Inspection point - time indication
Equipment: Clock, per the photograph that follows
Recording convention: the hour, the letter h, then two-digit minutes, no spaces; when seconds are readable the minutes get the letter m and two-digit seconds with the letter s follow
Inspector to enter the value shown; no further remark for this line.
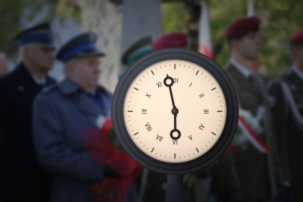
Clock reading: 5h58
